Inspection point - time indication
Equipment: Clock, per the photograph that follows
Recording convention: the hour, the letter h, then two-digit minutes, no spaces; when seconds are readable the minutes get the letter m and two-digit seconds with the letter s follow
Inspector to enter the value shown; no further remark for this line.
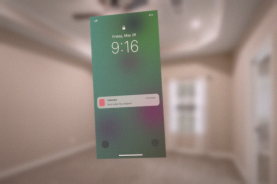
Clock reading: 9h16
